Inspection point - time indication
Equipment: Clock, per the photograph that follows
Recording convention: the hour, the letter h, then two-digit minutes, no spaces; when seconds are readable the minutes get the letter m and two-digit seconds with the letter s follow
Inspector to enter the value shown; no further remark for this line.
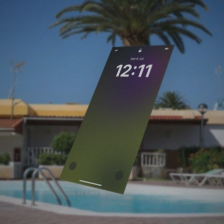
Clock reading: 12h11
